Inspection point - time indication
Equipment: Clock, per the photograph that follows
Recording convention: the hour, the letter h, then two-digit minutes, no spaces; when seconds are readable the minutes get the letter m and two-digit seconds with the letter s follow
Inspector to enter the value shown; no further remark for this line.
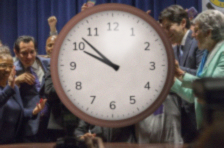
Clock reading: 9h52
